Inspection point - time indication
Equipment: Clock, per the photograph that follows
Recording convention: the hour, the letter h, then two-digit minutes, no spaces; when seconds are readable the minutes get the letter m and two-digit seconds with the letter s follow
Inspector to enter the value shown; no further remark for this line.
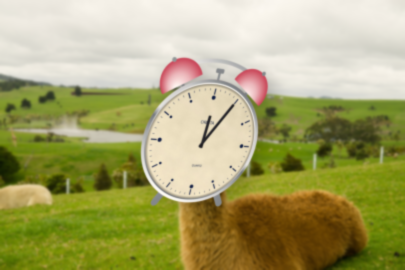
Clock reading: 12h05
